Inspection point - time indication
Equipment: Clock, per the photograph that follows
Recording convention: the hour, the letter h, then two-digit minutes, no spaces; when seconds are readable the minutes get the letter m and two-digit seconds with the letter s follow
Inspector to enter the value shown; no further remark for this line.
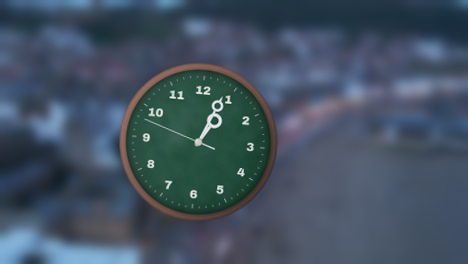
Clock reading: 1h03m48s
